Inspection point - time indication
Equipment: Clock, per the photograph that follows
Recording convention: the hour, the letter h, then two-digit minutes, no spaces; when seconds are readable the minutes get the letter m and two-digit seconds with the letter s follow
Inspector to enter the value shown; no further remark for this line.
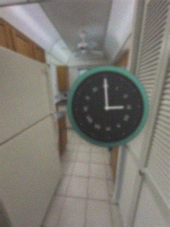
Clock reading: 3h00
